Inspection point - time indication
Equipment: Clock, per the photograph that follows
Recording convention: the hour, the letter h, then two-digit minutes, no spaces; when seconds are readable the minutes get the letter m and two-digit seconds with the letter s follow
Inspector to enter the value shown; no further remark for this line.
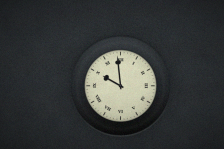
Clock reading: 9h59
